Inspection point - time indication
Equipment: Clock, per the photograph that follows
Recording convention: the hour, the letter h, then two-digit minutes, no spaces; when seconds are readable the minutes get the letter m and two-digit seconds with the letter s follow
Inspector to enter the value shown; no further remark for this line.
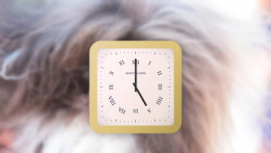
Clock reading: 5h00
